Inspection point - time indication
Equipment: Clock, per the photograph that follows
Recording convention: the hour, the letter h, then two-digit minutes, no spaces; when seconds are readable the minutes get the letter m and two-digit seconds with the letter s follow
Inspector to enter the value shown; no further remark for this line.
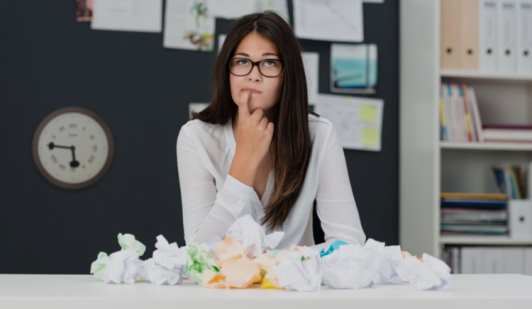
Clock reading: 5h46
